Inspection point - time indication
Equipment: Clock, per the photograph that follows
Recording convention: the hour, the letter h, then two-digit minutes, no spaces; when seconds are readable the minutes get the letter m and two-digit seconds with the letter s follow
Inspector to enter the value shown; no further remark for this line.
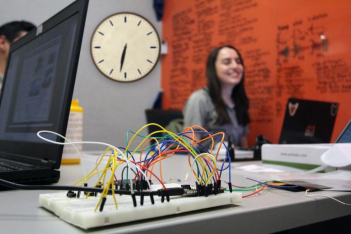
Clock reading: 6h32
